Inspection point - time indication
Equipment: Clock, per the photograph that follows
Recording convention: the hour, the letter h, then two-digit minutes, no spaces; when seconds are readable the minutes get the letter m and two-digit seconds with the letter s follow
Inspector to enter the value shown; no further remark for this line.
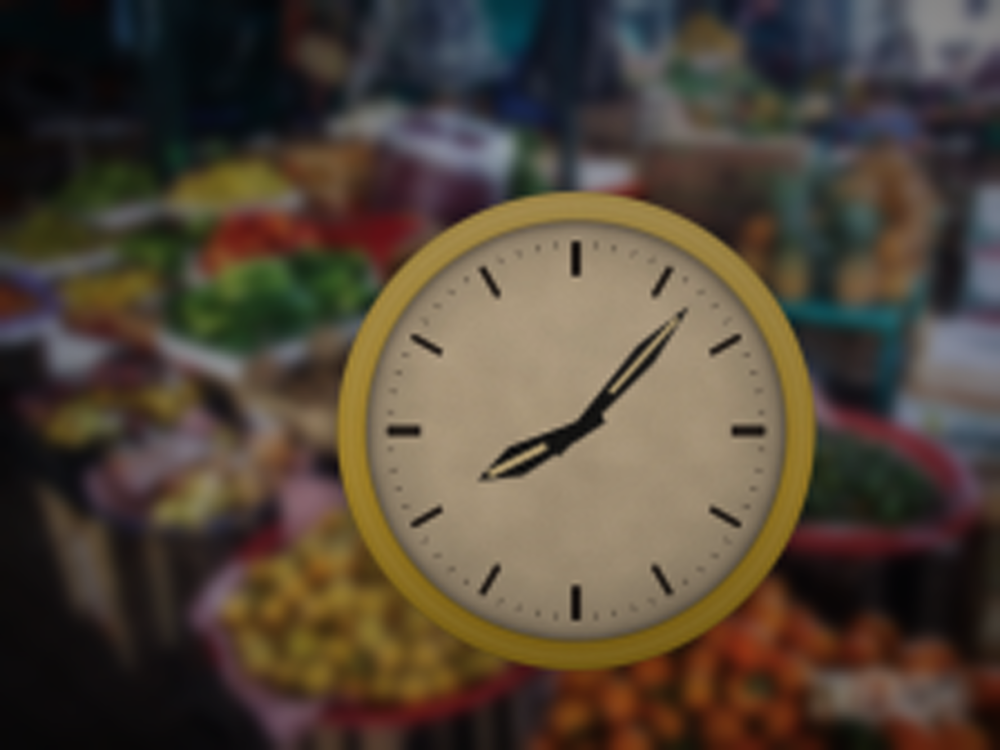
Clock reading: 8h07
